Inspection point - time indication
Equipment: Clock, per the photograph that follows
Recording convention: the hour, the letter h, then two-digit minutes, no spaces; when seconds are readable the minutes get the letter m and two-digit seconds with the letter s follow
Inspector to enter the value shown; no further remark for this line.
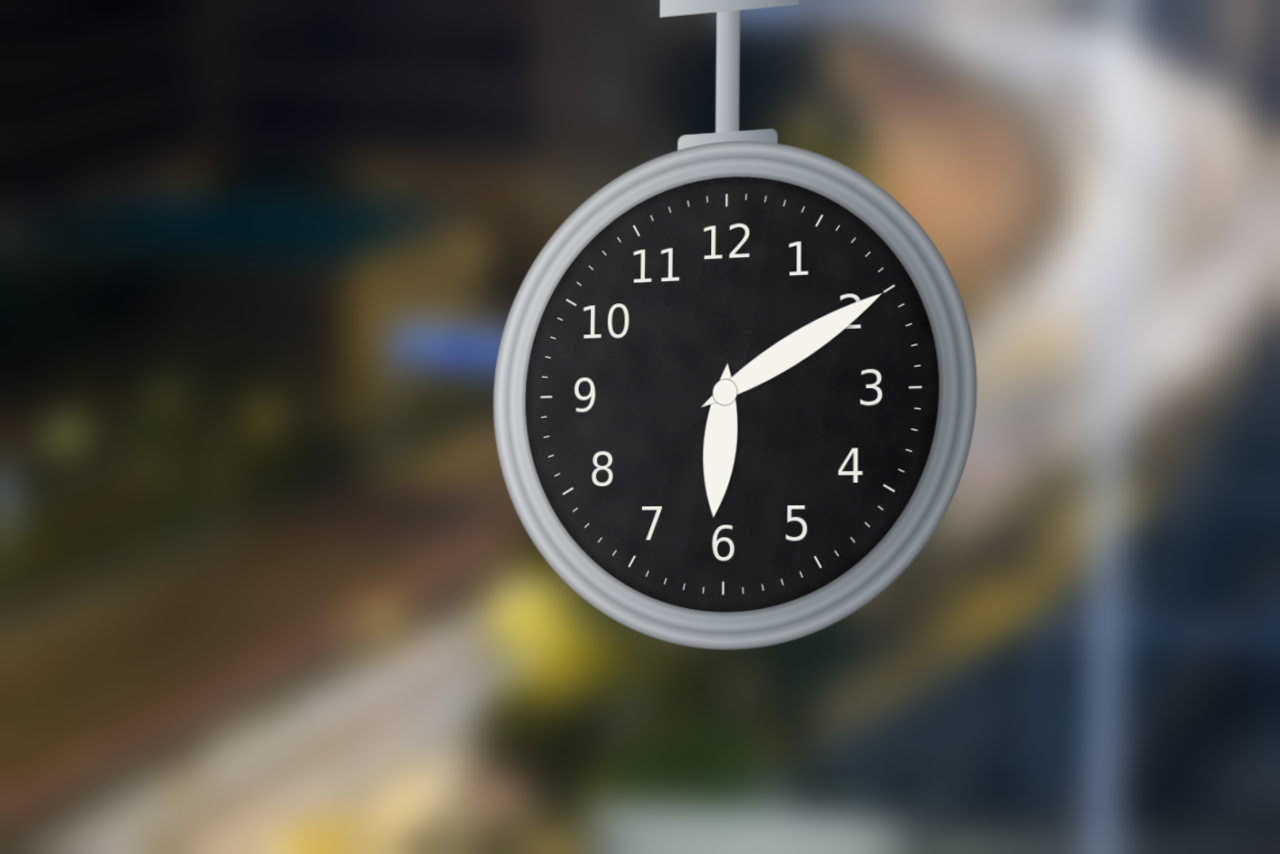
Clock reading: 6h10
